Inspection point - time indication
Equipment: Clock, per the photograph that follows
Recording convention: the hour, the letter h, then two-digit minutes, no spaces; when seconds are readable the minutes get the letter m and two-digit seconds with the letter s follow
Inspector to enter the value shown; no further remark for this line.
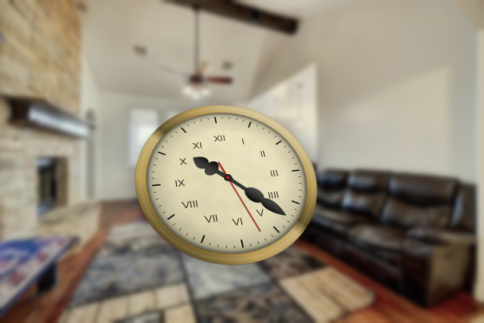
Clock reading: 10h22m27s
